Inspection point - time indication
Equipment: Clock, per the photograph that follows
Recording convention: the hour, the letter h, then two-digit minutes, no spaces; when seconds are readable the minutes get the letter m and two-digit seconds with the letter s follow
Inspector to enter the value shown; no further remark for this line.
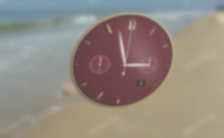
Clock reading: 2h57
